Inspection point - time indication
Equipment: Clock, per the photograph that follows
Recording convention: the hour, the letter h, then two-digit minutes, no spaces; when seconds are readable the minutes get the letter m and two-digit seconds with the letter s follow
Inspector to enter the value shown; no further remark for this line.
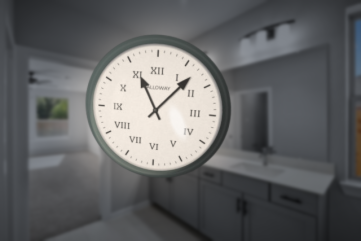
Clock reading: 11h07
